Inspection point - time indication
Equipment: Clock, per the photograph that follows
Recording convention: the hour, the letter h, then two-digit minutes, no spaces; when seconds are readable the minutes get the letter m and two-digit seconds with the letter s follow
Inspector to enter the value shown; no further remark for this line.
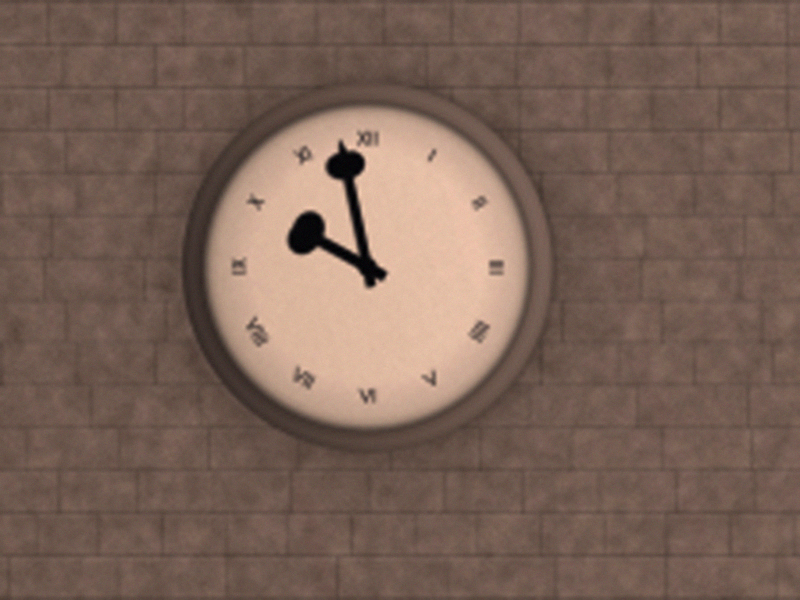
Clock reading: 9h58
